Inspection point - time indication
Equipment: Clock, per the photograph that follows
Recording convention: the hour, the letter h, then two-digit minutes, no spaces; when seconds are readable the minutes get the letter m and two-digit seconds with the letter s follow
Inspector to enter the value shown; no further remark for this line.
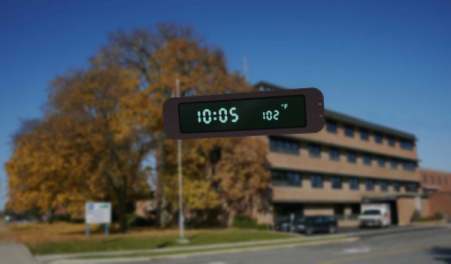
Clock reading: 10h05
